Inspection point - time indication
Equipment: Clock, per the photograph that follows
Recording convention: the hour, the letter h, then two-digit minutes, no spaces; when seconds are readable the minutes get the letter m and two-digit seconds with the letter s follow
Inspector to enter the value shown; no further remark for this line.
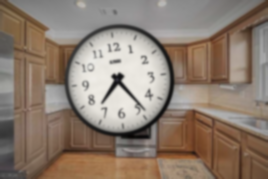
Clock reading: 7h24
